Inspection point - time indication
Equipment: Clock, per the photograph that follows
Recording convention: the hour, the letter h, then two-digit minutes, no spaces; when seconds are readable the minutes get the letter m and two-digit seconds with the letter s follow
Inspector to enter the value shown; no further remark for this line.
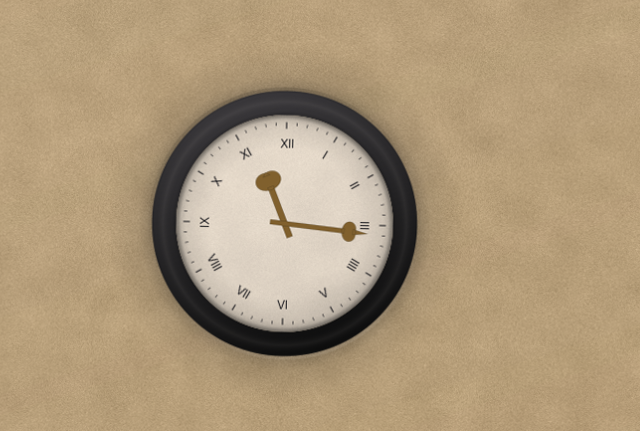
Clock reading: 11h16
